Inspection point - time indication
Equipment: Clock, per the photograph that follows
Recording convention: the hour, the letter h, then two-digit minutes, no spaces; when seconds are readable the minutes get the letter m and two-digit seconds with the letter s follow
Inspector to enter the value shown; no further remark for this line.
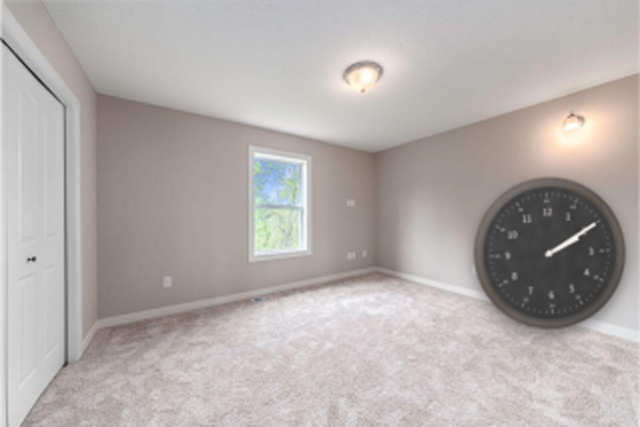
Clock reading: 2h10
